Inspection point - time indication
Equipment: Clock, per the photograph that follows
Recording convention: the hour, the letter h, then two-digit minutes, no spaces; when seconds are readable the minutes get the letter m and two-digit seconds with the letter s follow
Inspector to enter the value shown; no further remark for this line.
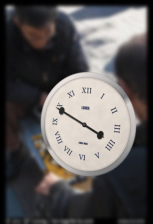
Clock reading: 3h49
